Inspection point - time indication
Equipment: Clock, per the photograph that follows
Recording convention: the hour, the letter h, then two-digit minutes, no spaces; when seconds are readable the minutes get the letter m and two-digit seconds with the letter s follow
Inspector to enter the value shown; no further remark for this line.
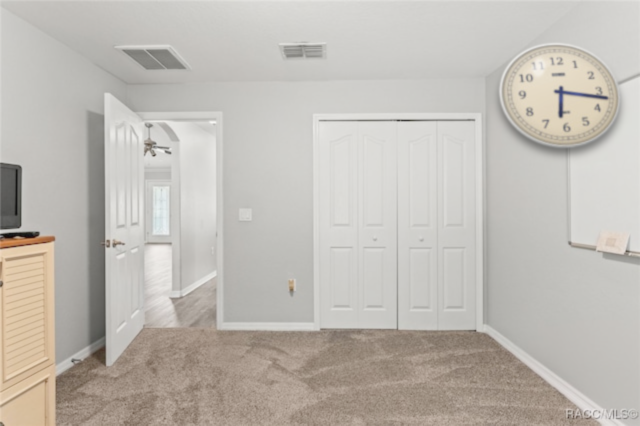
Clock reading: 6h17
